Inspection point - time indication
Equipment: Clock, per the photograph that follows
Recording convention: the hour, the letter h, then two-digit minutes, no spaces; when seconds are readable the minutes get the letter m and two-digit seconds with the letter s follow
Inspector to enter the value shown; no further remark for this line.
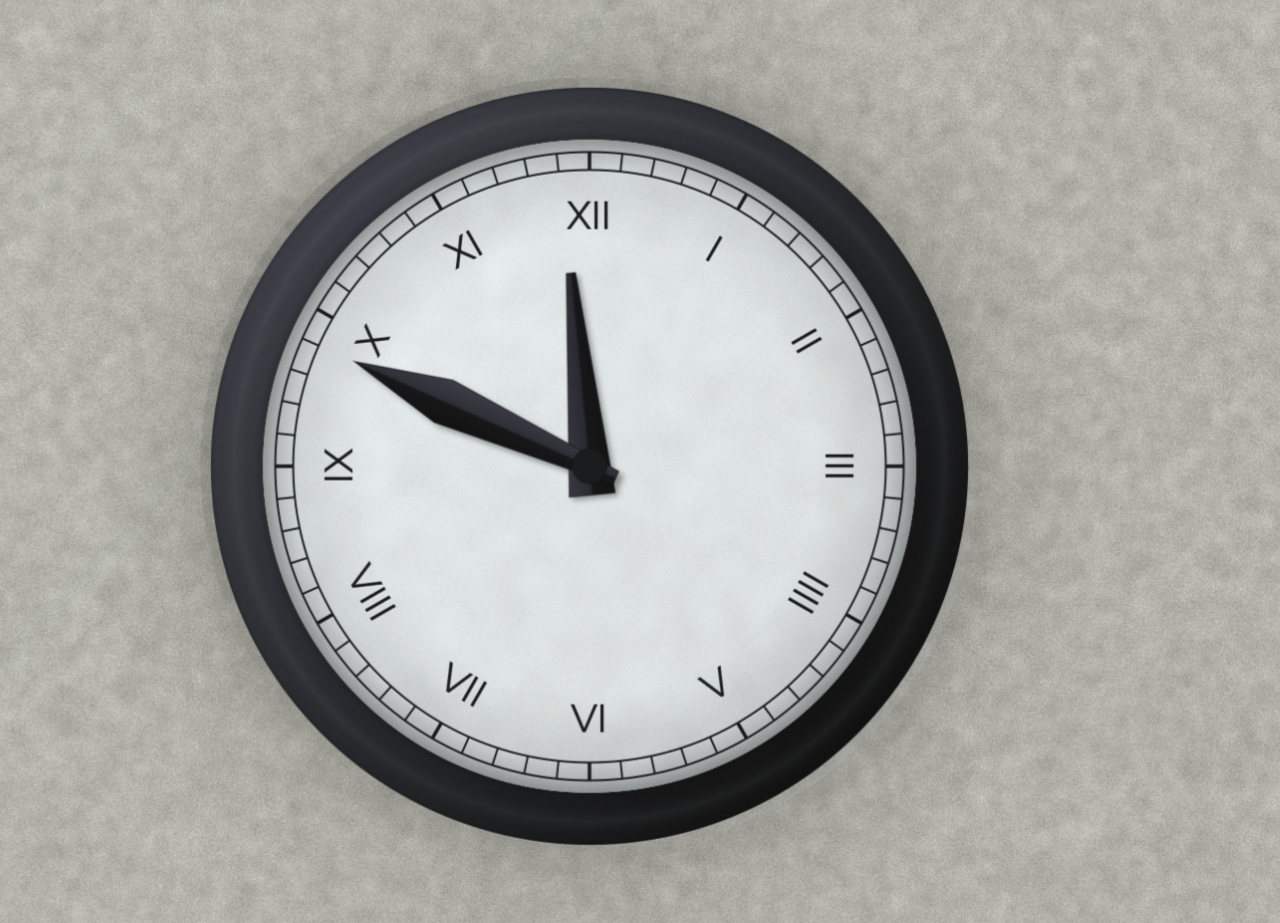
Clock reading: 11h49
